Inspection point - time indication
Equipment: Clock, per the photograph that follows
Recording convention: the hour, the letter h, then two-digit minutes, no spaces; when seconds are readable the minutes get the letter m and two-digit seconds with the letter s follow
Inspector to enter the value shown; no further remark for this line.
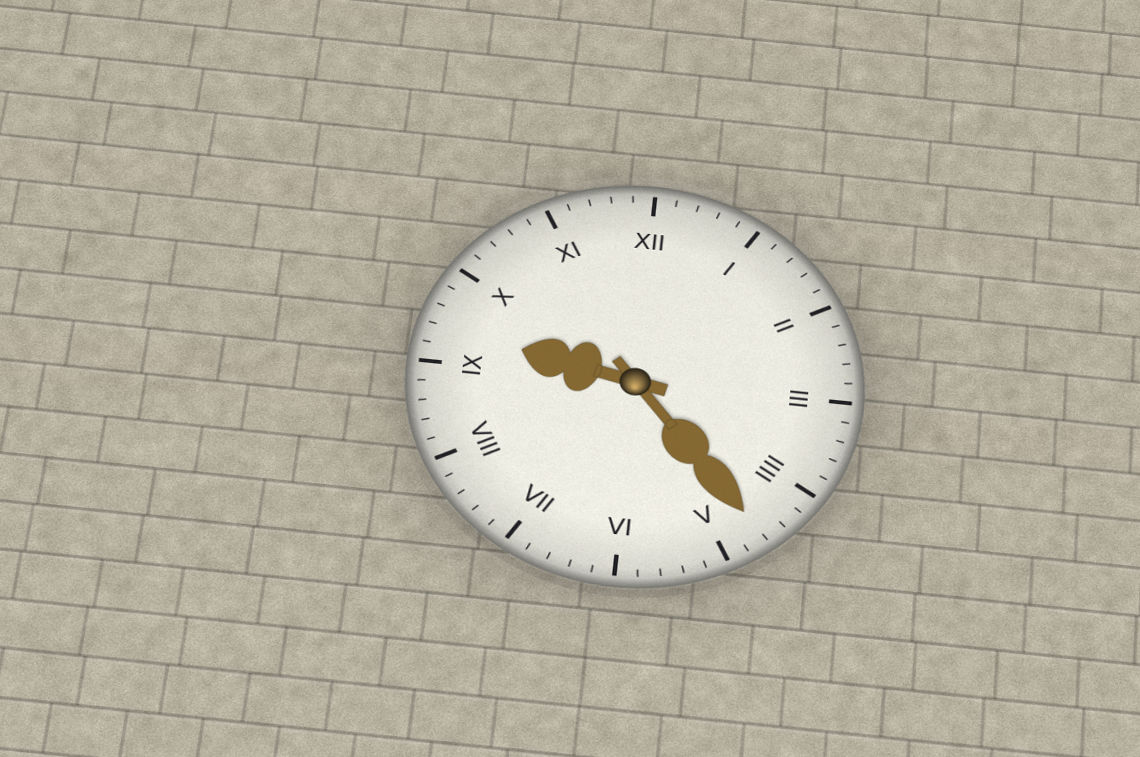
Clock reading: 9h23
